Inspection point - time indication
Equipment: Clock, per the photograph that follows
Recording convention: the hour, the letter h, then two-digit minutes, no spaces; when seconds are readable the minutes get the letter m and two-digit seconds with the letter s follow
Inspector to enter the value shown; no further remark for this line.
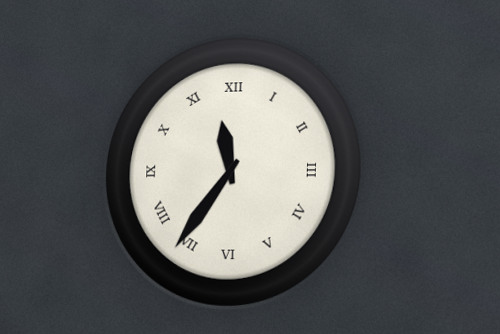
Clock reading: 11h36
